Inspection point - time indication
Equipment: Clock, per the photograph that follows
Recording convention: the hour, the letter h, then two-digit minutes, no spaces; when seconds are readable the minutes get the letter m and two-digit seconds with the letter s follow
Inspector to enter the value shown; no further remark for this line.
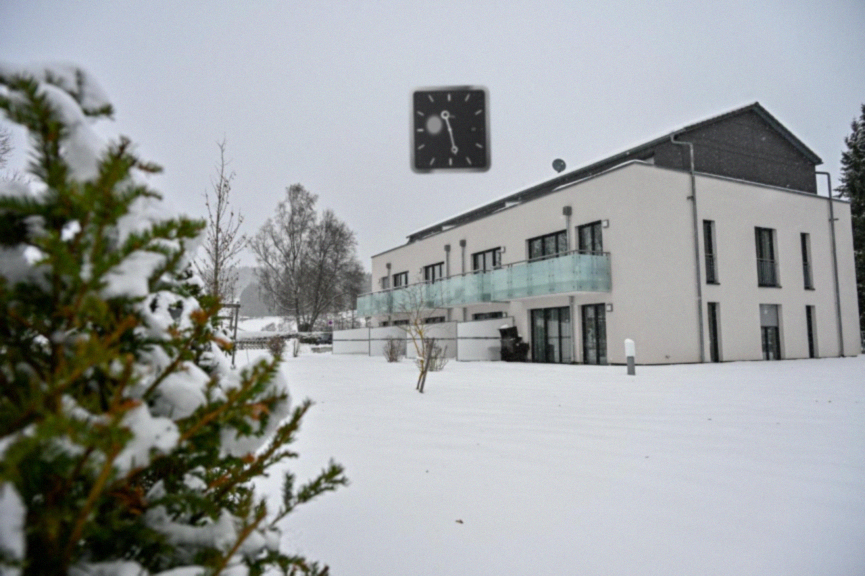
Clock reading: 11h28
